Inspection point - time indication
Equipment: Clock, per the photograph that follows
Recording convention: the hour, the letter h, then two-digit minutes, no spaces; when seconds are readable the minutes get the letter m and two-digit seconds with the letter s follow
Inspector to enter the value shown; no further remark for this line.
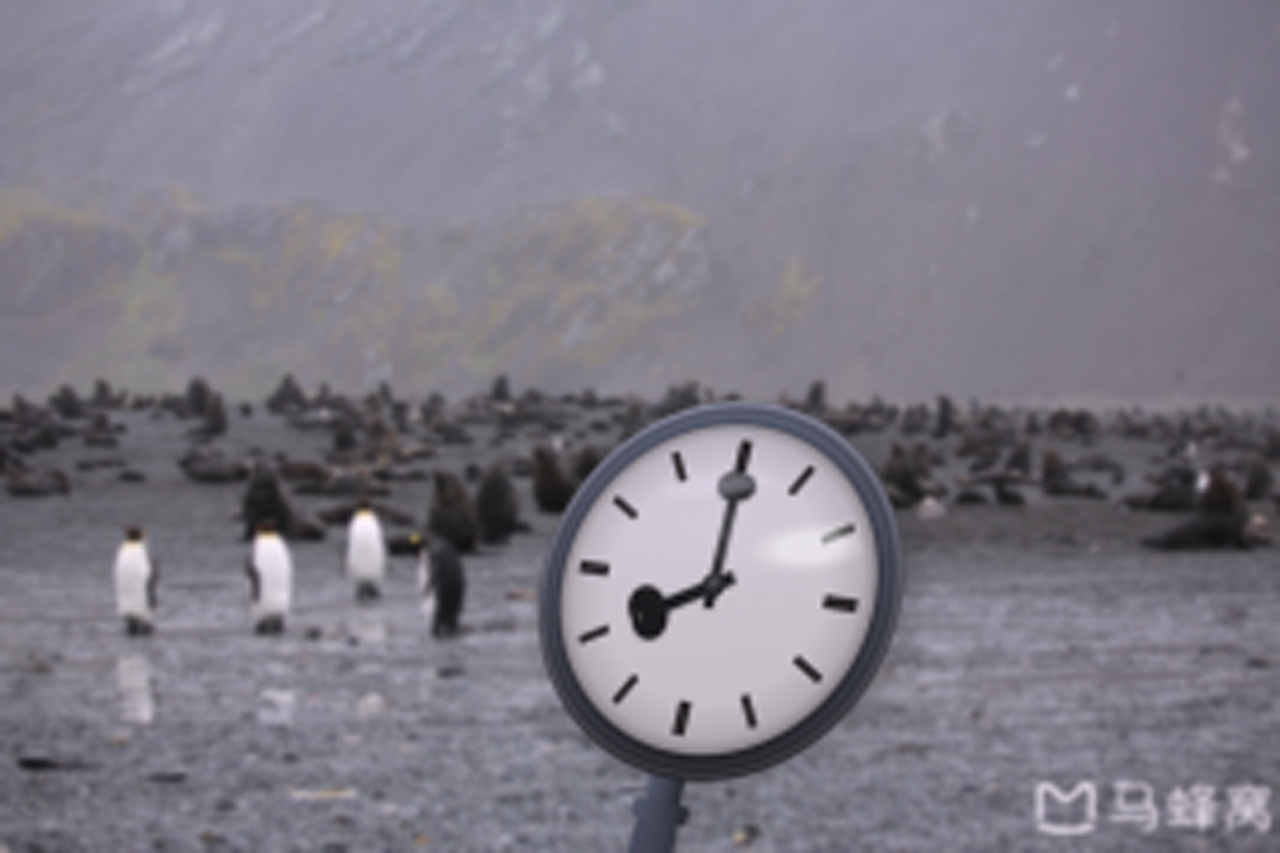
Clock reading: 8h00
